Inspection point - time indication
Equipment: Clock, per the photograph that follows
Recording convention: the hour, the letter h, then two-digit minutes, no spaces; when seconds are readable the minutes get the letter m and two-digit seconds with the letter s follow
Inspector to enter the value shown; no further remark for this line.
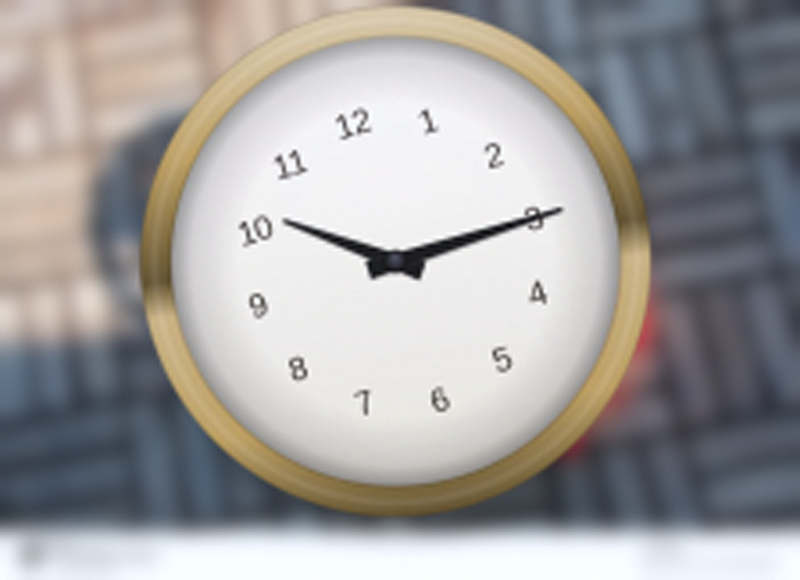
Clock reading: 10h15
